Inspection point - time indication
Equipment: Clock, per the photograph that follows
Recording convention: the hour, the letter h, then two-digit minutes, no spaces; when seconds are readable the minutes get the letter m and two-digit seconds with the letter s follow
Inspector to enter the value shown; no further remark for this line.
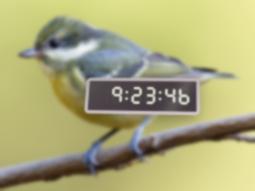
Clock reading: 9h23m46s
